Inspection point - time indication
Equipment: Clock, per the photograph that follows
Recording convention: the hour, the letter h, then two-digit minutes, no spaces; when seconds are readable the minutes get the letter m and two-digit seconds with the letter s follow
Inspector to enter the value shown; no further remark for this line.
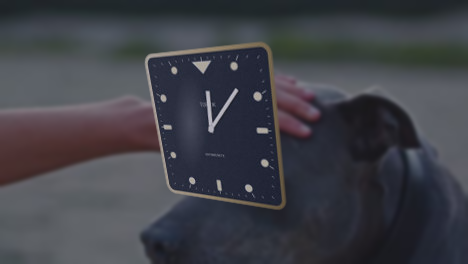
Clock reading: 12h07
